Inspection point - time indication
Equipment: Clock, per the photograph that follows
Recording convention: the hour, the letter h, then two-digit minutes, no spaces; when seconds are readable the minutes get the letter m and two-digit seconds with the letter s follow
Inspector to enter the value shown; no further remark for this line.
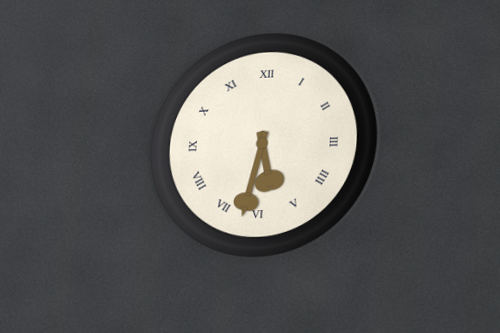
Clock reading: 5h32
